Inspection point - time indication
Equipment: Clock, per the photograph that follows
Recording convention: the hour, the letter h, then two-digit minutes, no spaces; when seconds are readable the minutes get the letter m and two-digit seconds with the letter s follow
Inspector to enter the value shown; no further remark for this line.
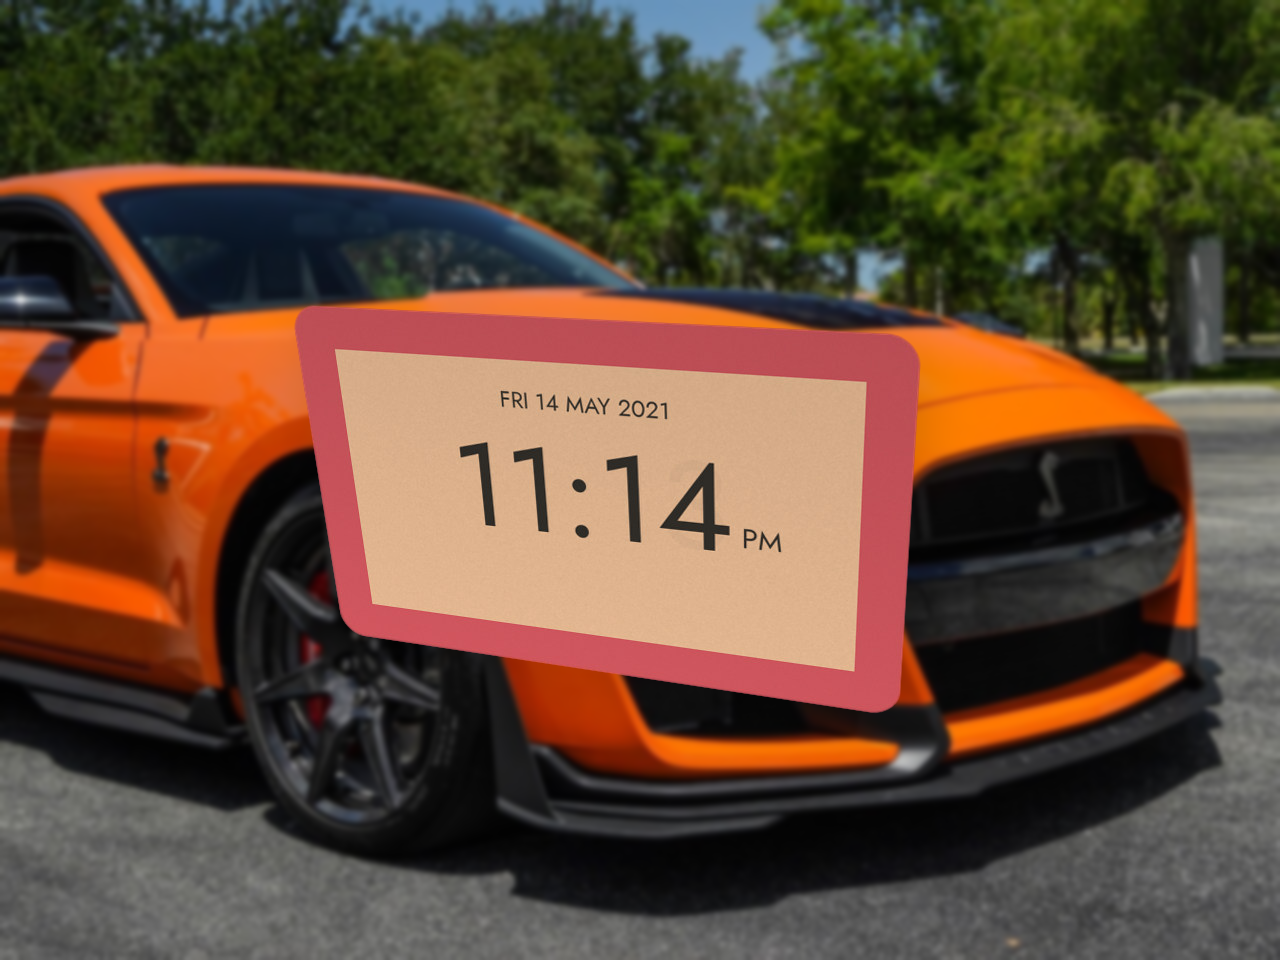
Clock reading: 11h14
